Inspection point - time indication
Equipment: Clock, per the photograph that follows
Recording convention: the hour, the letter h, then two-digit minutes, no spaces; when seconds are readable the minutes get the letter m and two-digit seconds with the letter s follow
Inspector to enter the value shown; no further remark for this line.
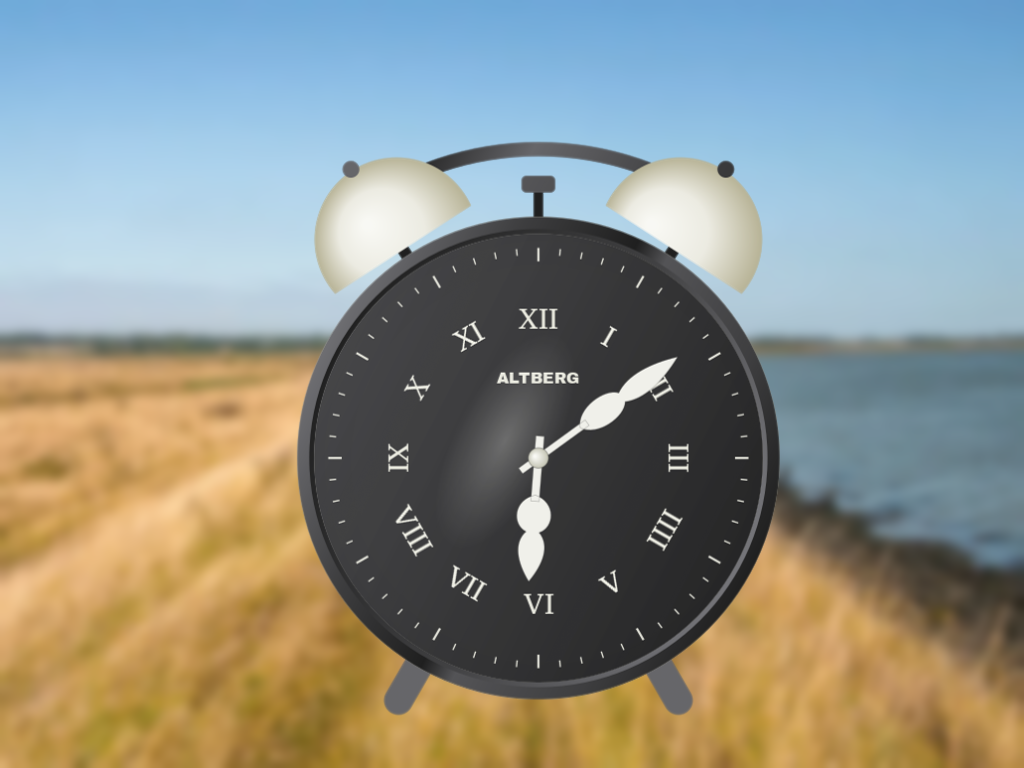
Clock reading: 6h09
